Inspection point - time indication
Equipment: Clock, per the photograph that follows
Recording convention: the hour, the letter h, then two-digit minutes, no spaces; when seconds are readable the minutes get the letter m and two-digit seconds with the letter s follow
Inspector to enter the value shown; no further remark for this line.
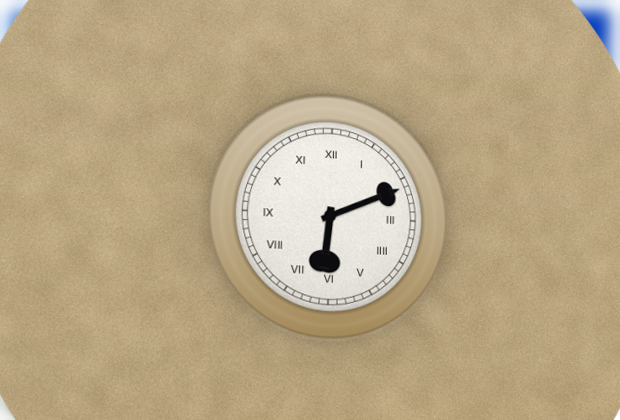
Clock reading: 6h11
